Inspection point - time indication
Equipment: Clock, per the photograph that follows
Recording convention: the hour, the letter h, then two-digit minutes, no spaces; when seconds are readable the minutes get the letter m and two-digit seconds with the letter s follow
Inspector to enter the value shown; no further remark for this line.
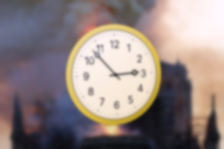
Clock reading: 2h53
